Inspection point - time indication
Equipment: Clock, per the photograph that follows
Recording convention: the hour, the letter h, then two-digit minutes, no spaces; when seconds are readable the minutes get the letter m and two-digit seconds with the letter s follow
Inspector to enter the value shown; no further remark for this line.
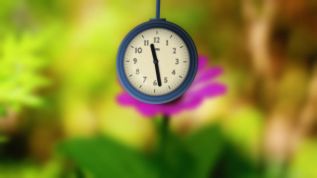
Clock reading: 11h28
